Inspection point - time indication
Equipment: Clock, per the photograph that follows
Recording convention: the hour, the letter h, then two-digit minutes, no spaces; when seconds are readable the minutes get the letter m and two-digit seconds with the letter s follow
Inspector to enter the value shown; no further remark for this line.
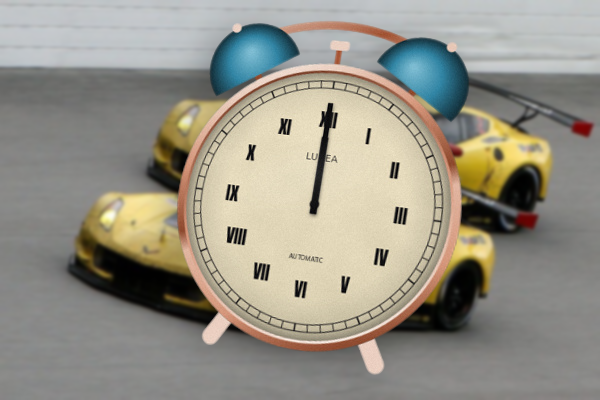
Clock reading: 12h00
